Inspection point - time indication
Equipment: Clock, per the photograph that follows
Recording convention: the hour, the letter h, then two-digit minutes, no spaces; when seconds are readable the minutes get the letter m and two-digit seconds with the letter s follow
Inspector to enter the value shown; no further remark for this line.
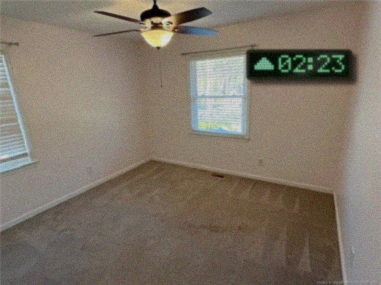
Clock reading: 2h23
